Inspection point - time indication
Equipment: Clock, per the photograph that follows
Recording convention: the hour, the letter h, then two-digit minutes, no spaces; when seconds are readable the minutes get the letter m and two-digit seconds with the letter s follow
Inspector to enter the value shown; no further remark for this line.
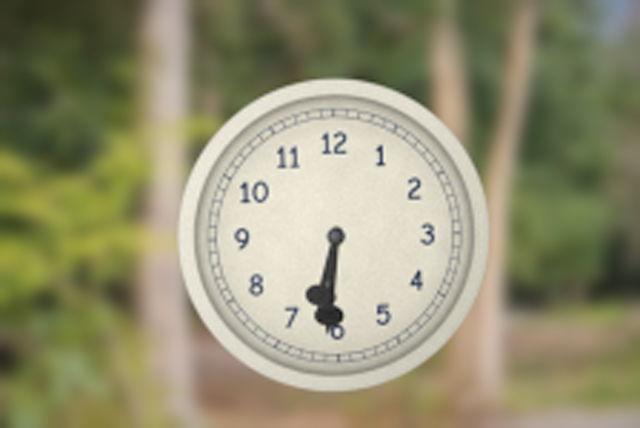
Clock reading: 6h31
